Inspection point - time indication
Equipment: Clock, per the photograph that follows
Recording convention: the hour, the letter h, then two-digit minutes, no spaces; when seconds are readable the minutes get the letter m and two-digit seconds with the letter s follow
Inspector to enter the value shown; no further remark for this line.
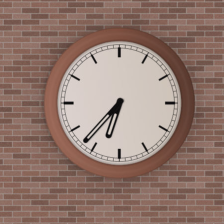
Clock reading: 6h37
